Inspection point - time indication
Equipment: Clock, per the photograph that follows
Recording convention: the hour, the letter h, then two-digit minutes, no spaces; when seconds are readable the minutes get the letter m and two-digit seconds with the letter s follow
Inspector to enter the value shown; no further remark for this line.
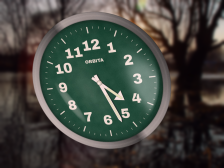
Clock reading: 4h27
